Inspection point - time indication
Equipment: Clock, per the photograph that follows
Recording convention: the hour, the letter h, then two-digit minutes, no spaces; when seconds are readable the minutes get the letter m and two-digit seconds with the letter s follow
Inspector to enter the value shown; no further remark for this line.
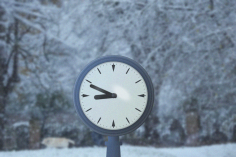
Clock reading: 8h49
